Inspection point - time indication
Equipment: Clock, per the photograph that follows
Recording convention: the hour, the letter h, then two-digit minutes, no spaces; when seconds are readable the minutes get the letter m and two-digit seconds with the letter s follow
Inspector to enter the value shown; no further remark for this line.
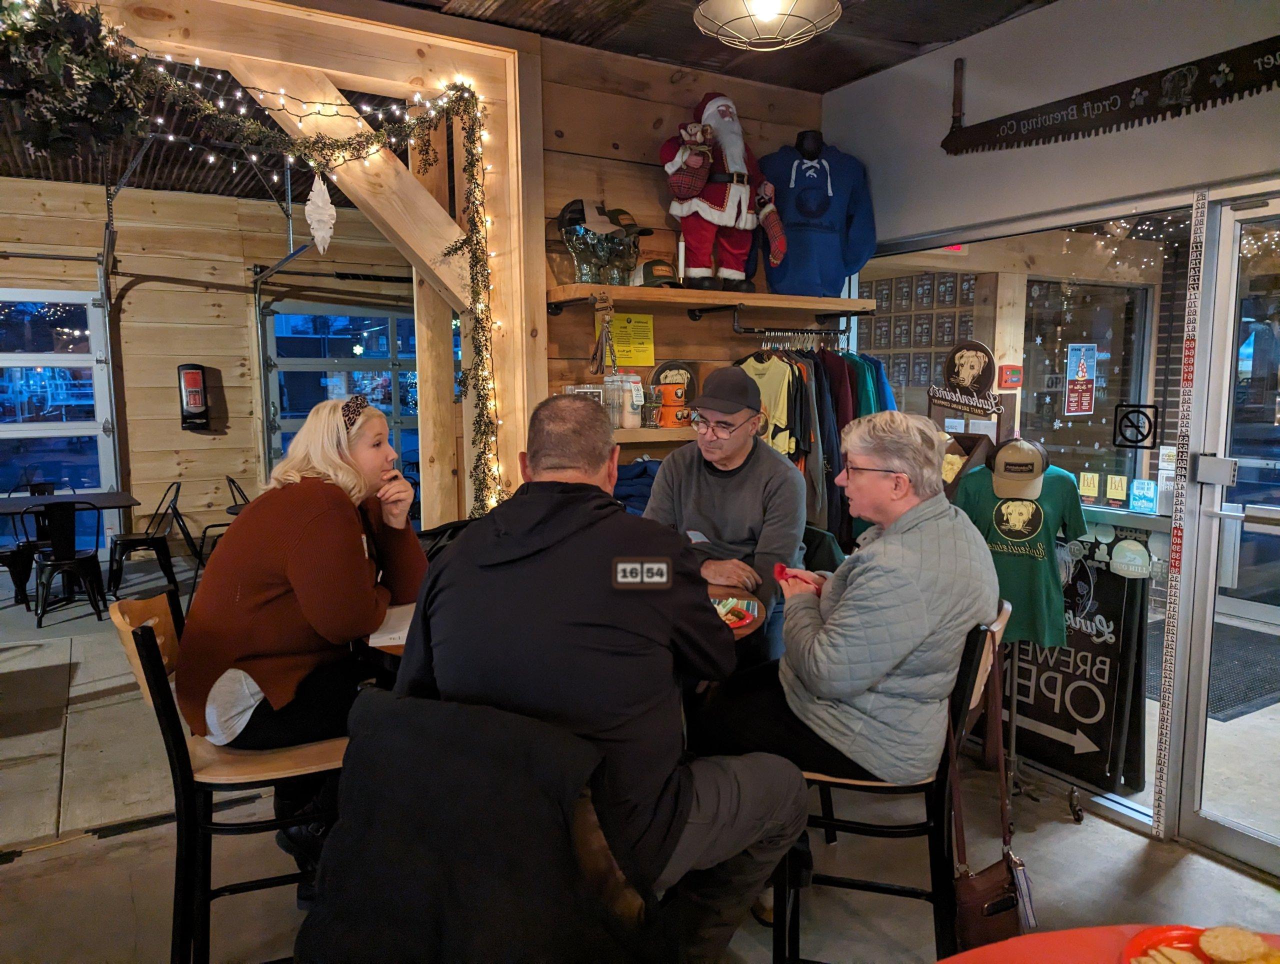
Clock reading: 16h54
